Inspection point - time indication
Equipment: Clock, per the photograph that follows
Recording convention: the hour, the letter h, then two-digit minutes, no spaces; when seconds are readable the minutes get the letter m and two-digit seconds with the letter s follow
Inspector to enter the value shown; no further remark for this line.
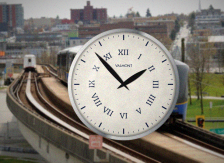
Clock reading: 1h53
